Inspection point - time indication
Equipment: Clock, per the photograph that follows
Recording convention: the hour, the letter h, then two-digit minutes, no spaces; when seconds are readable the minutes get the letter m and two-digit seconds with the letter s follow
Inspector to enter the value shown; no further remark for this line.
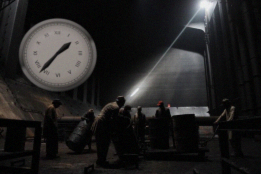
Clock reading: 1h37
